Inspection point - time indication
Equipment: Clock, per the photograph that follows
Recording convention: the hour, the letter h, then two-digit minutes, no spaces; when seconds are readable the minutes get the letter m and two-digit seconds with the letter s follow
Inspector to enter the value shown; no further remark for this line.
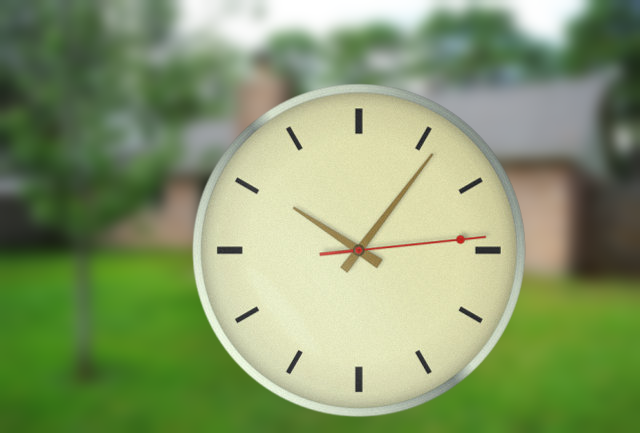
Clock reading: 10h06m14s
